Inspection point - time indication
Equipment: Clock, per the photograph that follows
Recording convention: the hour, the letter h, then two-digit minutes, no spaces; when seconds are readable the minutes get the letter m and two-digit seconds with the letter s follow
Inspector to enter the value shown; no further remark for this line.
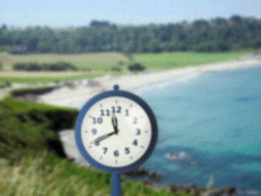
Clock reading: 11h41
